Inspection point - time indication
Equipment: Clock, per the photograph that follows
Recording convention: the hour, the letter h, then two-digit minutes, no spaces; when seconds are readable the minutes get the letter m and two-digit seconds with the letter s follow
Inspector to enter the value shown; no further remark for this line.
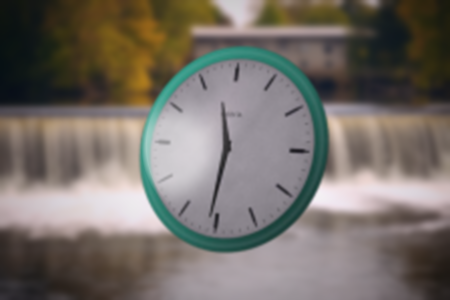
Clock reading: 11h31
